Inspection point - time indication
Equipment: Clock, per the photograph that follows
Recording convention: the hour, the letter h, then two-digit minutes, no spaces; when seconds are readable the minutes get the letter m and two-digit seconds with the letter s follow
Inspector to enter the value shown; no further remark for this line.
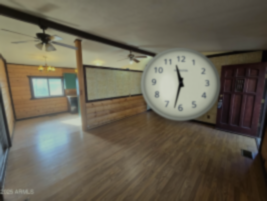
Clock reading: 11h32
